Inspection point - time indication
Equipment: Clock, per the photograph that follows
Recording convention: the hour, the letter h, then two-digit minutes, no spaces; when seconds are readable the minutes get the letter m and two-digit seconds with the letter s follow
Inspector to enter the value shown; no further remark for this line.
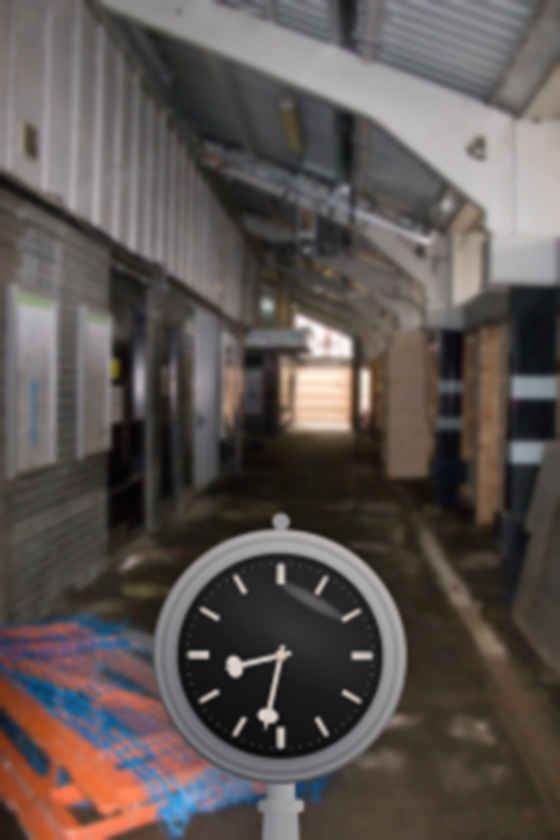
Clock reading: 8h32
